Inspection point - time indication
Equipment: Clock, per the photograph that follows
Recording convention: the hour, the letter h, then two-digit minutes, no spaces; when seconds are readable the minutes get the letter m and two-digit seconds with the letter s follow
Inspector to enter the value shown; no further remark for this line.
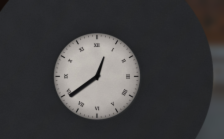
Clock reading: 12h39
